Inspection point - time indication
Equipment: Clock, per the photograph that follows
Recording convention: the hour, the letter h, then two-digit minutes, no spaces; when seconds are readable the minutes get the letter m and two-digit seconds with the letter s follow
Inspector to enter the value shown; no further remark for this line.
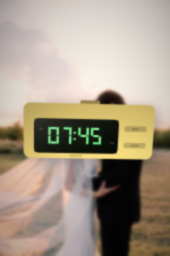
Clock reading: 7h45
